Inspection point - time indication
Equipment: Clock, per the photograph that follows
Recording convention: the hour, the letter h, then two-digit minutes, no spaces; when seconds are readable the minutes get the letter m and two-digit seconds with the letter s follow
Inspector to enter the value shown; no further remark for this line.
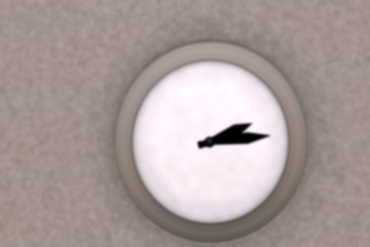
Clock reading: 2h14
